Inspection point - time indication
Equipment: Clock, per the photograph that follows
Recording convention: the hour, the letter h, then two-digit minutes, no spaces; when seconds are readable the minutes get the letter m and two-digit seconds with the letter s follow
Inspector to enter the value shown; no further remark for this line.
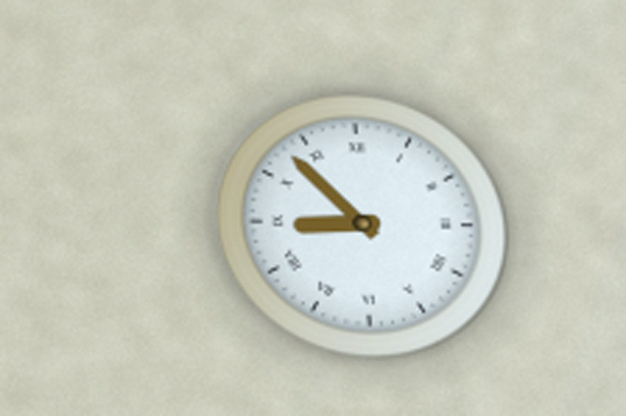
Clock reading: 8h53
